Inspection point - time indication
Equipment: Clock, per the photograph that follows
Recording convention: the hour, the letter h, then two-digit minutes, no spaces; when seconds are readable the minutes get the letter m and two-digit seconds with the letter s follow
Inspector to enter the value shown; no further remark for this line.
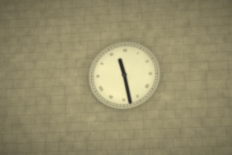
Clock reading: 11h28
